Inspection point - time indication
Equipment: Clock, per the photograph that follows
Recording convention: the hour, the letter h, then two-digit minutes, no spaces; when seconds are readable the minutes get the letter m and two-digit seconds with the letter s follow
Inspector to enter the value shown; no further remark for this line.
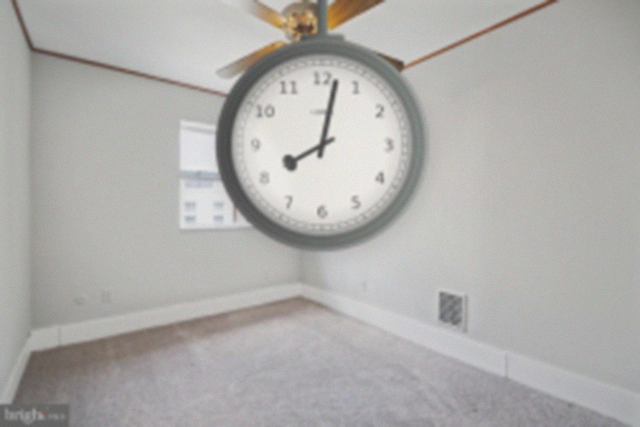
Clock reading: 8h02
